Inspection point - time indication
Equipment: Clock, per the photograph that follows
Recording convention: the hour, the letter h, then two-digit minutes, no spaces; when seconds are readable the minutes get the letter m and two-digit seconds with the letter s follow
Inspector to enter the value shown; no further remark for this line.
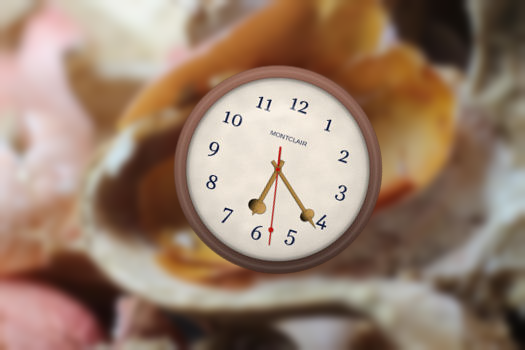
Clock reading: 6h21m28s
